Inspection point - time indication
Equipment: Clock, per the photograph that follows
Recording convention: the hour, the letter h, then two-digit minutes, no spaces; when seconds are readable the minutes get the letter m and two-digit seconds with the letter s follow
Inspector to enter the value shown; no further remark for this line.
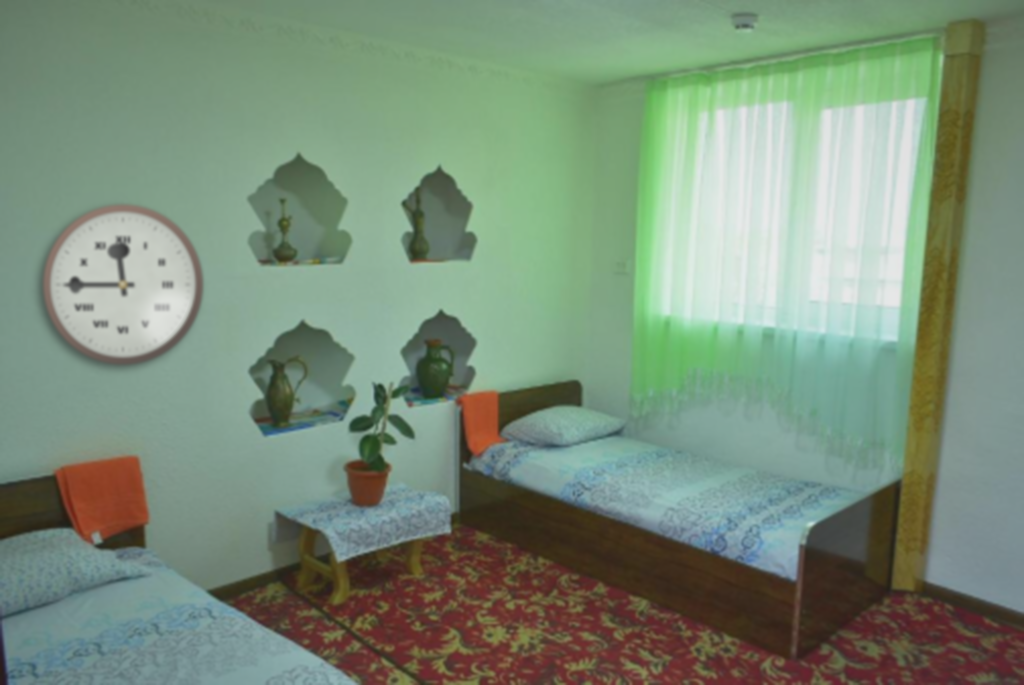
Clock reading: 11h45
